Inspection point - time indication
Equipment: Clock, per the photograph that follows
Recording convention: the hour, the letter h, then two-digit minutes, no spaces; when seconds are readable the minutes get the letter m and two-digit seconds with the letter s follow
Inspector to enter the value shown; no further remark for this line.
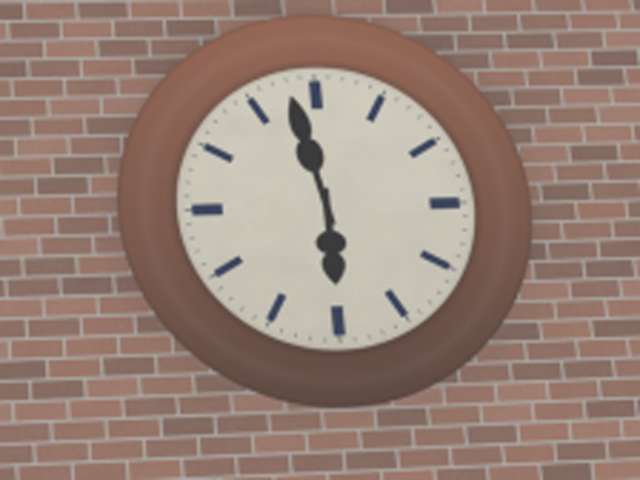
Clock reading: 5h58
